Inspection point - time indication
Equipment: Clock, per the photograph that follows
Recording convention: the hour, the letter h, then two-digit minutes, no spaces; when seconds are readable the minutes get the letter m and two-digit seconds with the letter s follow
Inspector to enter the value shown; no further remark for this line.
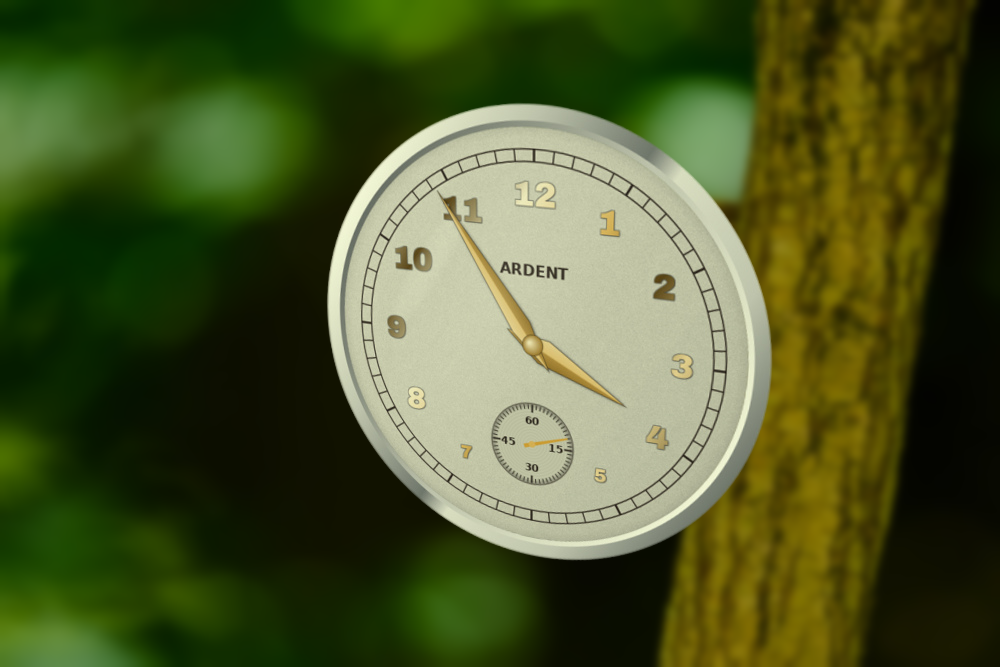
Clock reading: 3h54m12s
